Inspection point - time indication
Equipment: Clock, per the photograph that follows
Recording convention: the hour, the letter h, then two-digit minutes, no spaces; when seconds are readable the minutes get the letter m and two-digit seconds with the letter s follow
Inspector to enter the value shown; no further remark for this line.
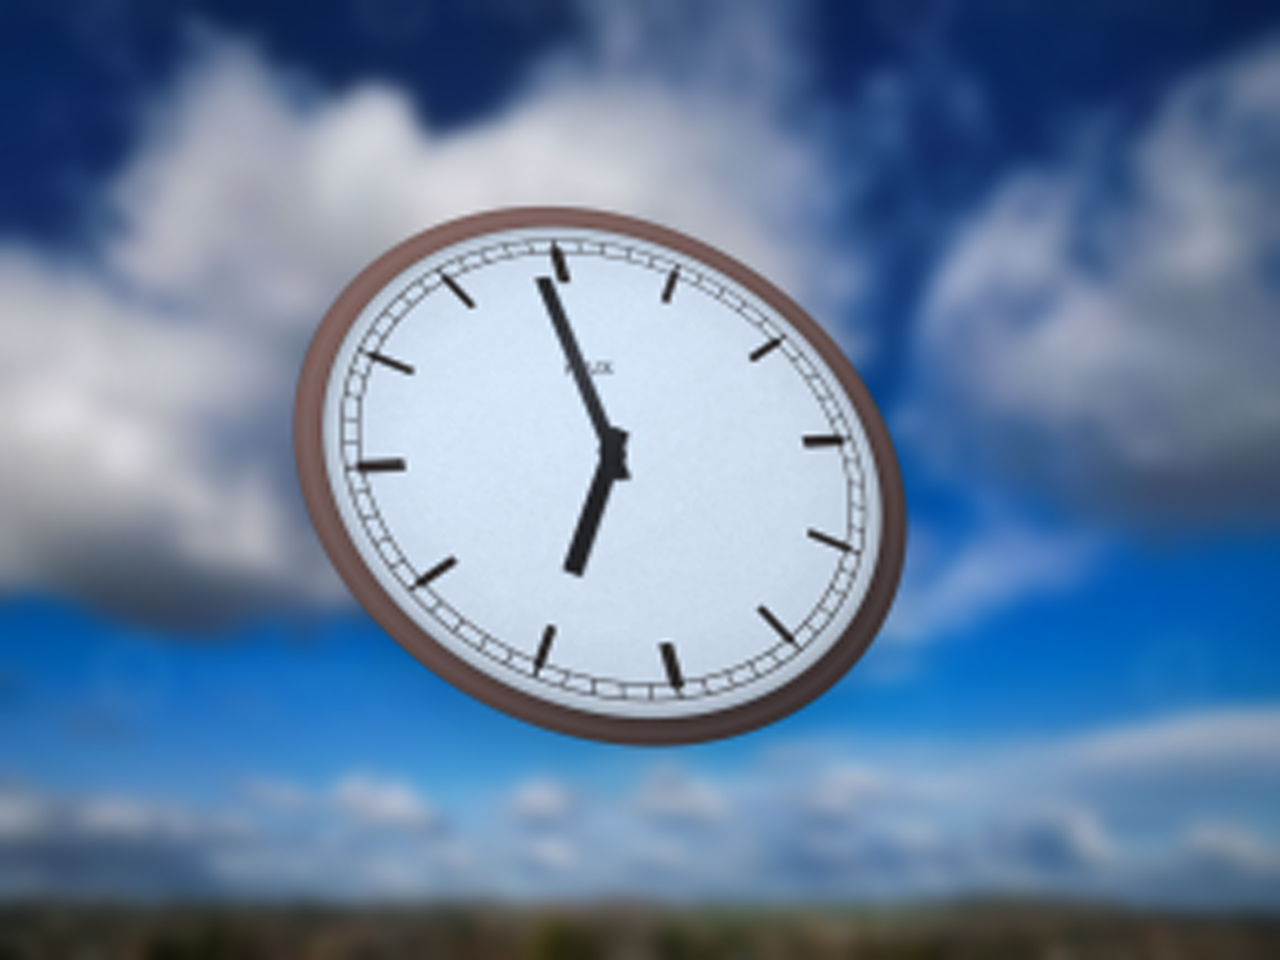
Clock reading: 6h59
